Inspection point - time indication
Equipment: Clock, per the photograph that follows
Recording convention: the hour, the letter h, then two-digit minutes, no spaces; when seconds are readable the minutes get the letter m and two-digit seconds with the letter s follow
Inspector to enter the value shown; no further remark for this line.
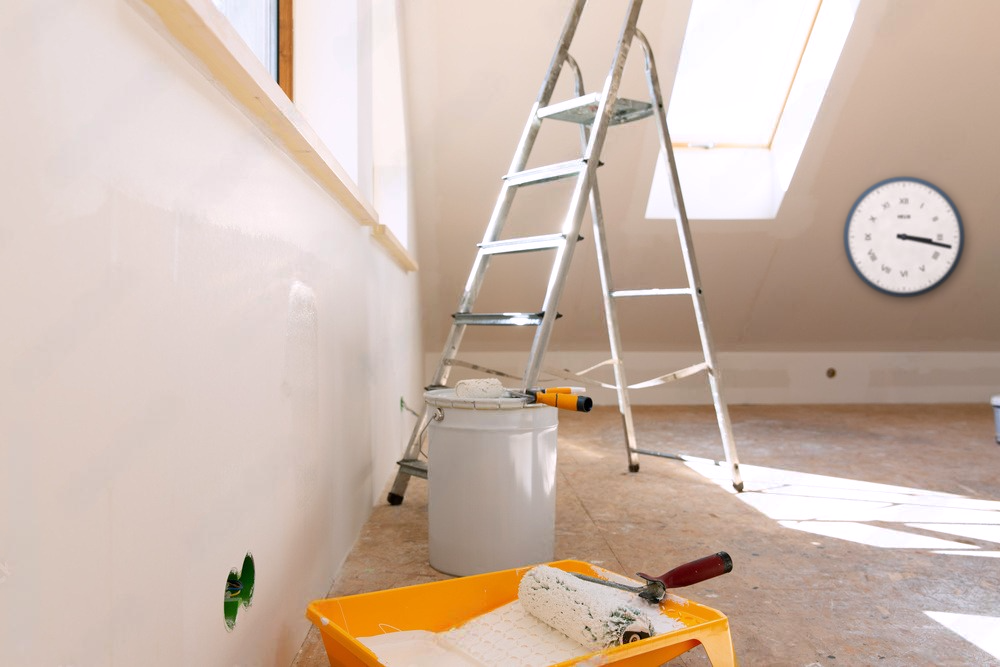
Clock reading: 3h17
